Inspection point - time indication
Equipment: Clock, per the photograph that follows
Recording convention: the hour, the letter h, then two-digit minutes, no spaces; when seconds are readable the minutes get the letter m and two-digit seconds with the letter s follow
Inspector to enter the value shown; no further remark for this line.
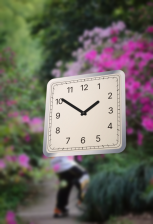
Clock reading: 1h51
